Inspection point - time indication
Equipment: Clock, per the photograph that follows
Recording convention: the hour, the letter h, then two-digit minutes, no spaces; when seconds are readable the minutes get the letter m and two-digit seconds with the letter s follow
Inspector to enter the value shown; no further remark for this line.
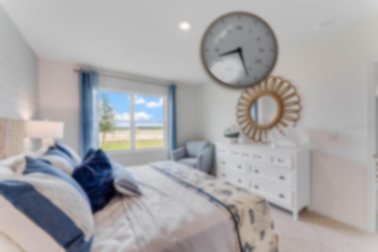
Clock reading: 8h27
